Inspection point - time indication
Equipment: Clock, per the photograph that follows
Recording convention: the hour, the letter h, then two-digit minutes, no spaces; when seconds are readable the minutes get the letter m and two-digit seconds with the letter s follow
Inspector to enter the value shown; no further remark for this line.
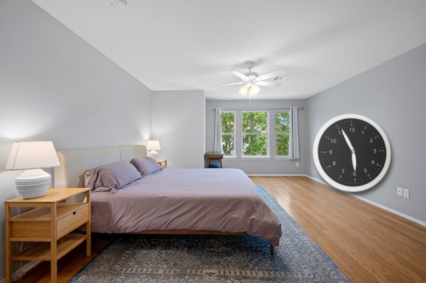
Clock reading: 5h56
